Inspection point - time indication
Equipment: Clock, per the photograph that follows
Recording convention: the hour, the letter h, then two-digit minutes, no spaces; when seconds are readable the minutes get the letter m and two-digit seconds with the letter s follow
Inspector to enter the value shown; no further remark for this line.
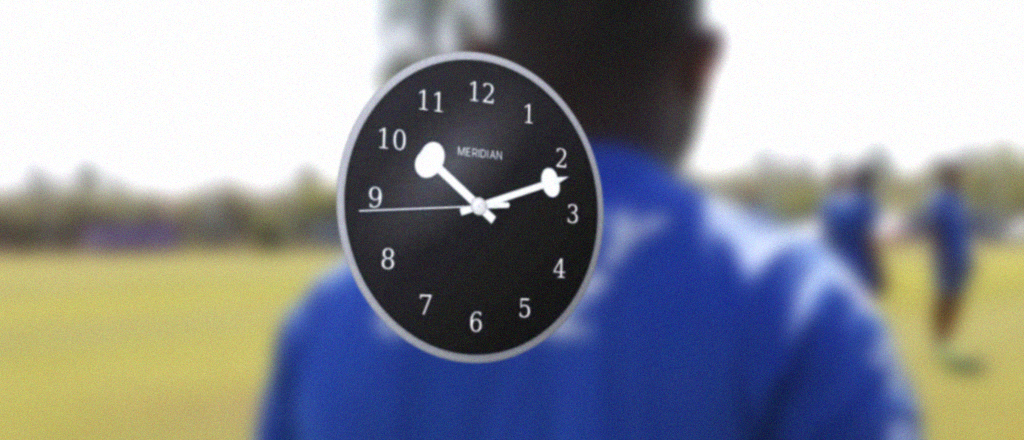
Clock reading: 10h11m44s
